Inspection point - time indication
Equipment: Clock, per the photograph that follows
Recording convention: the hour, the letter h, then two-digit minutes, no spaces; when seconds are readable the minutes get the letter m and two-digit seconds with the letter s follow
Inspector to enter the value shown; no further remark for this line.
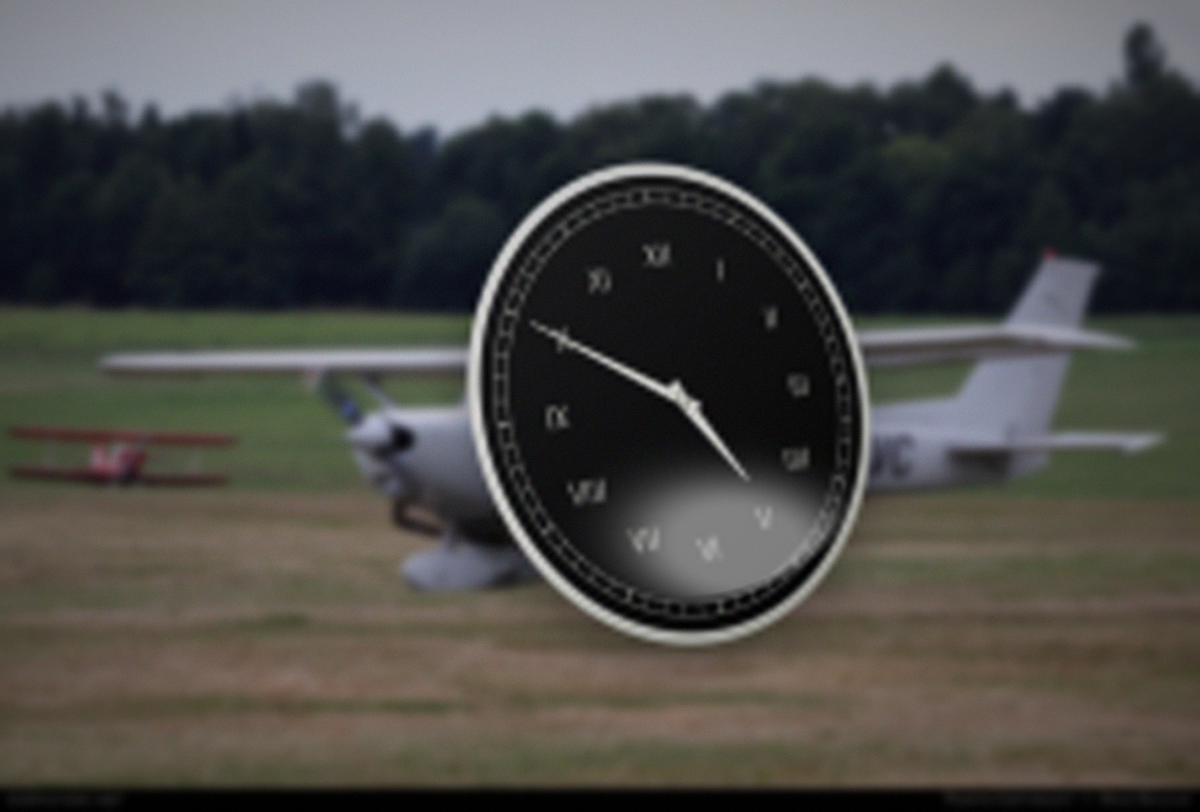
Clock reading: 4h50
